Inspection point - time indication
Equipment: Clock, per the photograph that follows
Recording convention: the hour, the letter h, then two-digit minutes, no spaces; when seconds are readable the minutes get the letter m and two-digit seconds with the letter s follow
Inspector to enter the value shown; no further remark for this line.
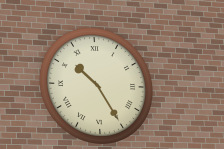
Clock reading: 10h25
